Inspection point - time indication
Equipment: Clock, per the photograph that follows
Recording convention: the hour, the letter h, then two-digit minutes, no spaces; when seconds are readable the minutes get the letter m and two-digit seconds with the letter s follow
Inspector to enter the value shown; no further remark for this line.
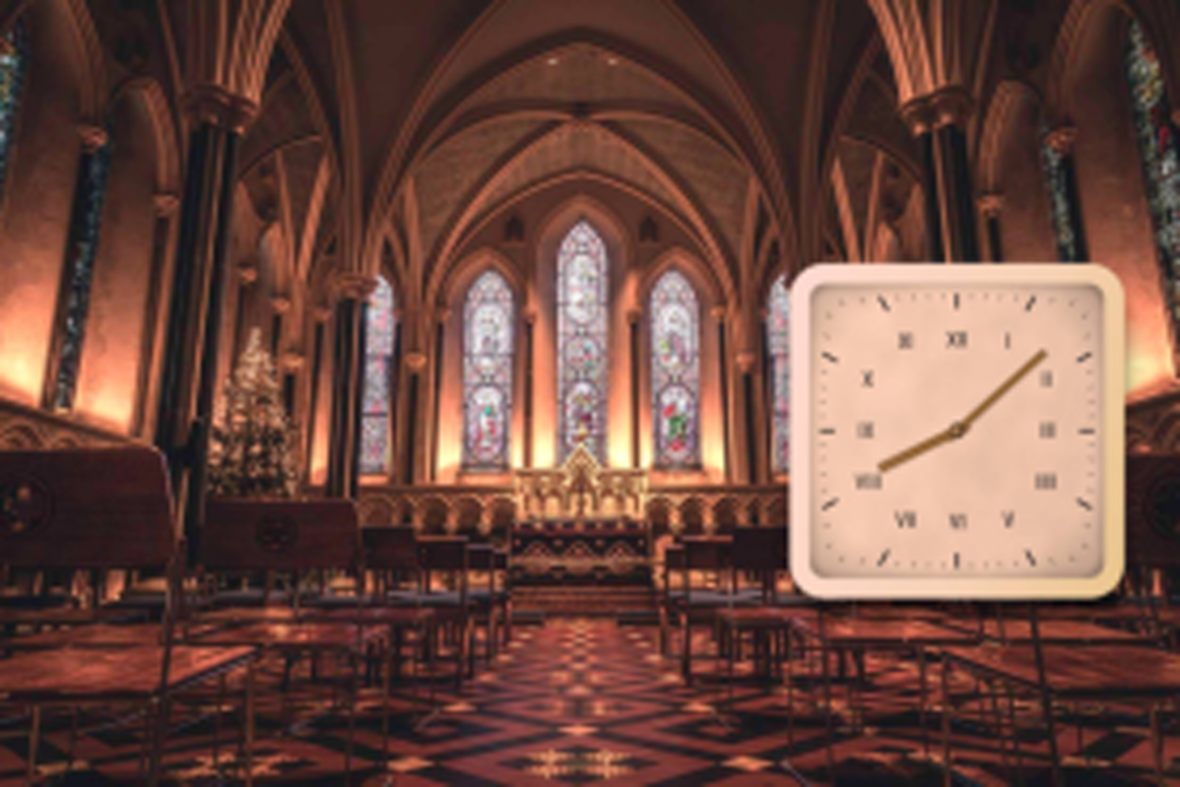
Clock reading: 8h08
